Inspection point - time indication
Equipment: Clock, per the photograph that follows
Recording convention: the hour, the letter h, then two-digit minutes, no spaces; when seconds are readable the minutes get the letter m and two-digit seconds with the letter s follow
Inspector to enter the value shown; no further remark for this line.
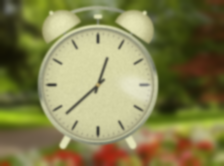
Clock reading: 12h38
